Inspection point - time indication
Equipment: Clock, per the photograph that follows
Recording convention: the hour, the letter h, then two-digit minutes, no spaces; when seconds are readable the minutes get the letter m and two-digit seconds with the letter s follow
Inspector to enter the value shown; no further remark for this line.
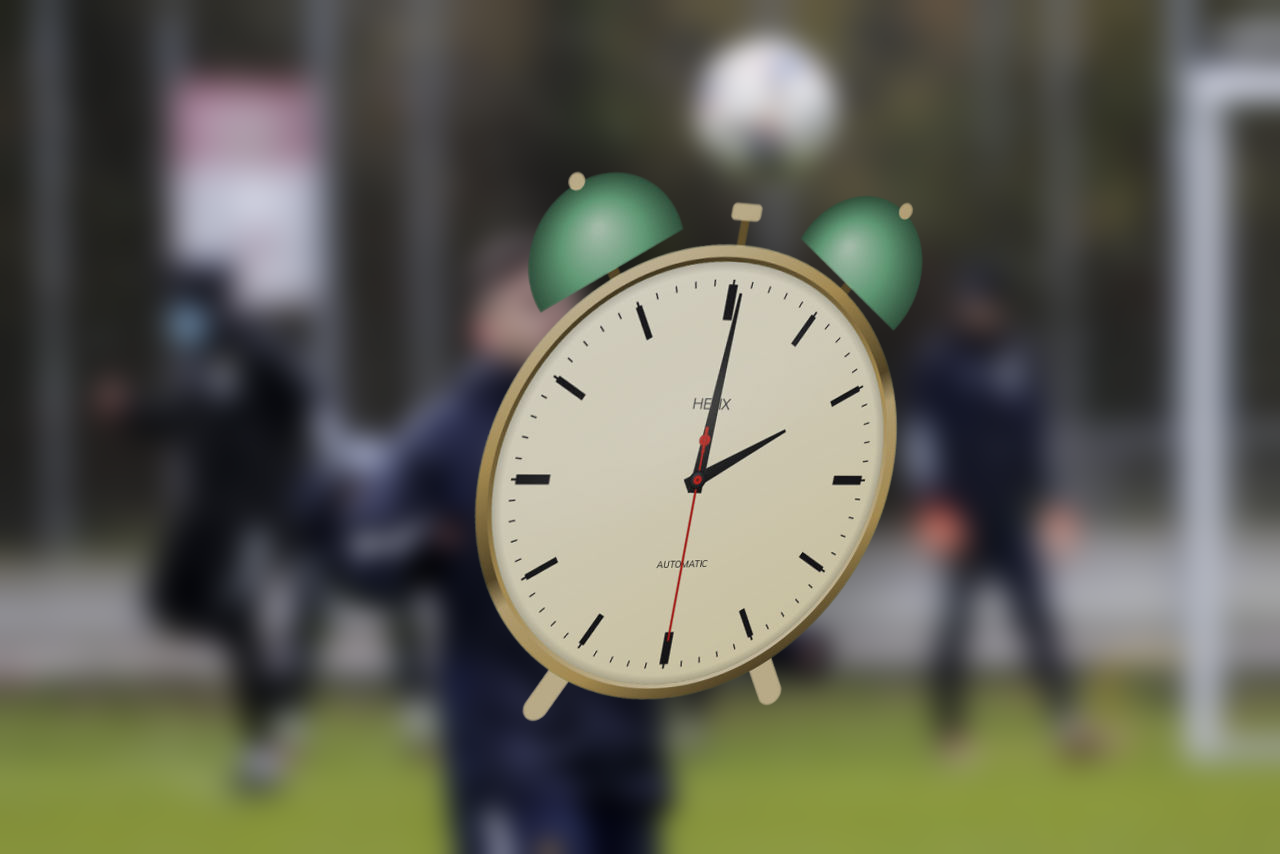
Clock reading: 2h00m30s
